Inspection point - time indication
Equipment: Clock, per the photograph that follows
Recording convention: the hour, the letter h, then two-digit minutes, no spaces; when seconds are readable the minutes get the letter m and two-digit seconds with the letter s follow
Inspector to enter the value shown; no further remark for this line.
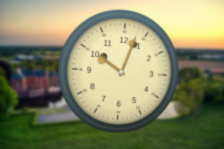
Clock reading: 10h03
